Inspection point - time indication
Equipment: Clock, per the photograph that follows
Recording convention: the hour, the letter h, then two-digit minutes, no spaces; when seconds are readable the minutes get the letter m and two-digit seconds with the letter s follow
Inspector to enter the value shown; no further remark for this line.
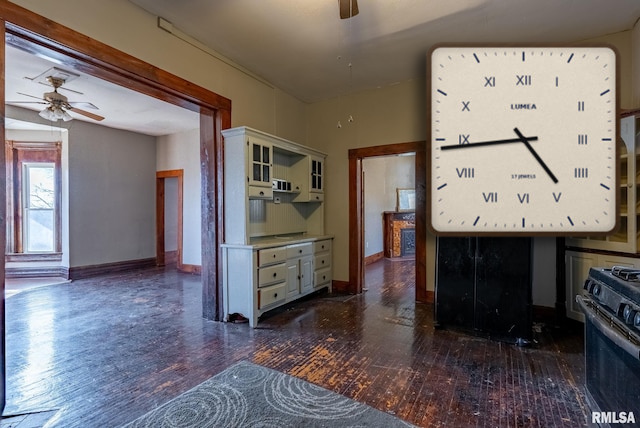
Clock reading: 4h44
